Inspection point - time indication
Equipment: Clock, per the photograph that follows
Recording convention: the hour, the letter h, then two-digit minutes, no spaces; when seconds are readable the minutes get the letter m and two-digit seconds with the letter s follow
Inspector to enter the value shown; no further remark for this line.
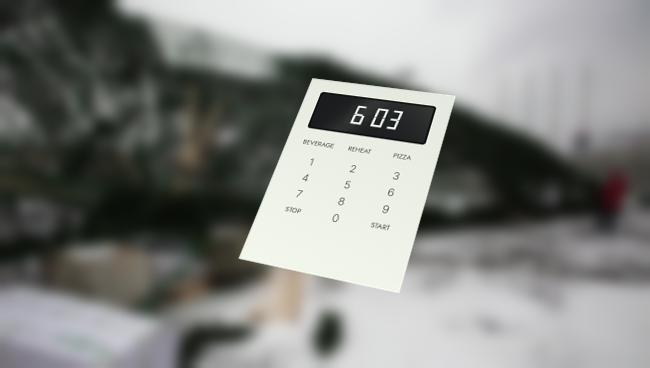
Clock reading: 6h03
